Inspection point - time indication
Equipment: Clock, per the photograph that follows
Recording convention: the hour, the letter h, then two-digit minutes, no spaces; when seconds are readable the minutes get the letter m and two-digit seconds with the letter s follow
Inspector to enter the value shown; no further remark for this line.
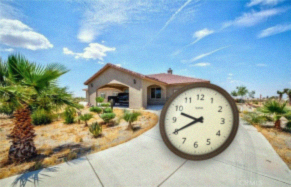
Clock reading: 9h40
